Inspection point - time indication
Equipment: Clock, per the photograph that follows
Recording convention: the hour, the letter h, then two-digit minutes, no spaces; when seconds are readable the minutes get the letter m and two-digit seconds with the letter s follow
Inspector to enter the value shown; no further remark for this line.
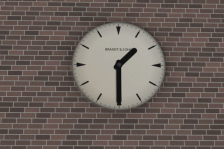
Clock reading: 1h30
